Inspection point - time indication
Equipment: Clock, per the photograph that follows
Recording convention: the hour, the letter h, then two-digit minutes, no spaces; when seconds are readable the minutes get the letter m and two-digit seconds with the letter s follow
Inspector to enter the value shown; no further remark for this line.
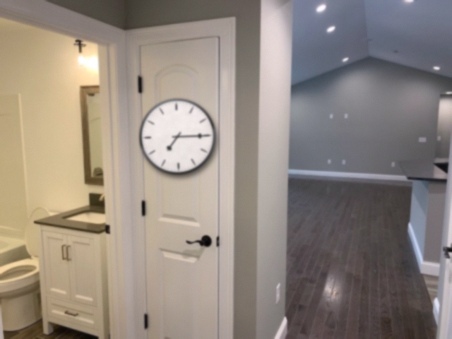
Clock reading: 7h15
